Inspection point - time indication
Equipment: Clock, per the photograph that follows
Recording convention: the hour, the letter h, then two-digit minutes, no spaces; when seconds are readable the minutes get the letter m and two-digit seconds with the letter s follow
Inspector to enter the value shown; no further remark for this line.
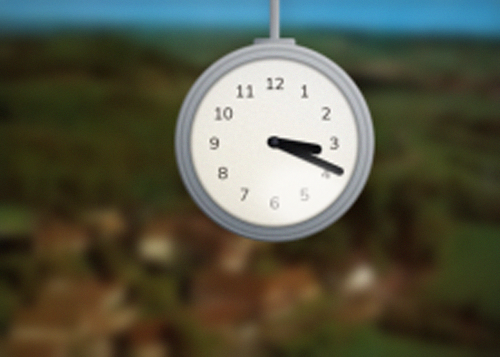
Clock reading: 3h19
